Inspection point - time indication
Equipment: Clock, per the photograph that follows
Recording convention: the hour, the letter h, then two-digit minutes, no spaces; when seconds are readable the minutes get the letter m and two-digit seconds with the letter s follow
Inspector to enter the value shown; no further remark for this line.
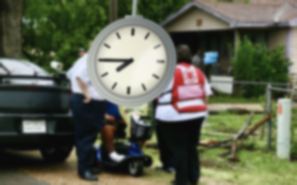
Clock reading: 7h45
